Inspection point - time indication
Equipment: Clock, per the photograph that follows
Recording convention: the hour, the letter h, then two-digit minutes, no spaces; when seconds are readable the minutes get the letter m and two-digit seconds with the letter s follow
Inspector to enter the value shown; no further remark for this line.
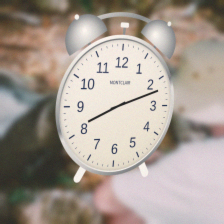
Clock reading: 8h12
